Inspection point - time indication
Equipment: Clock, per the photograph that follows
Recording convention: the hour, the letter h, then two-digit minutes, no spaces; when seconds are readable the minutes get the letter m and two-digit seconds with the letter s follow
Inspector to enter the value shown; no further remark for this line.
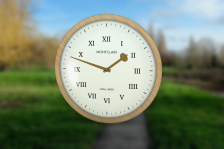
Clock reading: 1h48
